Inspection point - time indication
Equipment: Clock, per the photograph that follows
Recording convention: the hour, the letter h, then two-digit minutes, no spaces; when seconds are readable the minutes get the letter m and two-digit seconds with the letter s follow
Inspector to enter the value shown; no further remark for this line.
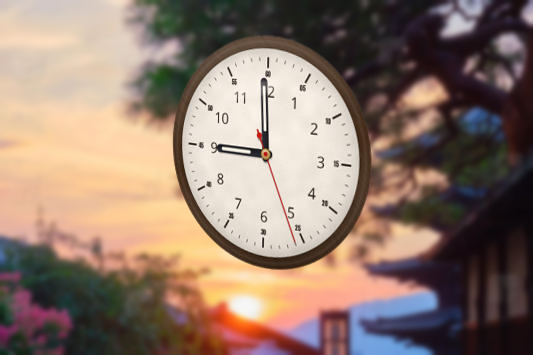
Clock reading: 8h59m26s
